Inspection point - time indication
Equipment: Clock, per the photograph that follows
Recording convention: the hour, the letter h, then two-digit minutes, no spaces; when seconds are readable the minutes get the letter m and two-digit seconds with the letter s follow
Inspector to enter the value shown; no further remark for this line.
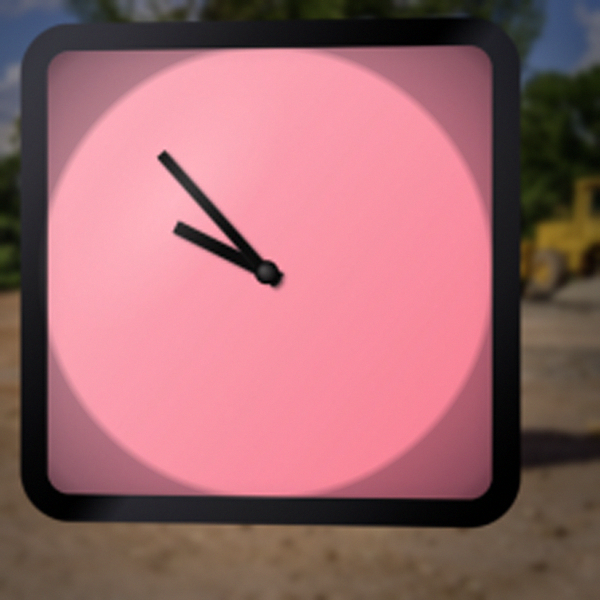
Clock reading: 9h53
